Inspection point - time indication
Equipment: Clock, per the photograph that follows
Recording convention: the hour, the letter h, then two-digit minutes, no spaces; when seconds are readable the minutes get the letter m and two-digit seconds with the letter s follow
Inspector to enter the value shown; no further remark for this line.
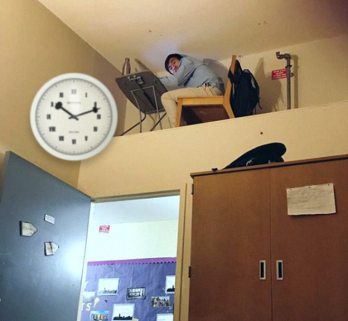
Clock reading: 10h12
